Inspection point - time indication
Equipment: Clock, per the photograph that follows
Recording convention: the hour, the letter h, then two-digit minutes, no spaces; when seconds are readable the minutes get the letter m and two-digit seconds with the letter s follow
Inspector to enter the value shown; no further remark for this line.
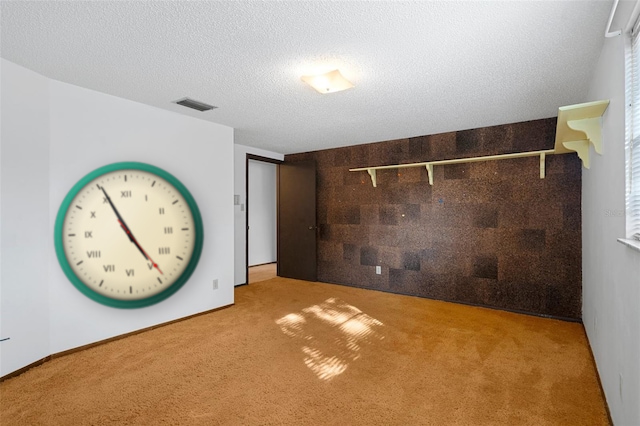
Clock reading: 4h55m24s
